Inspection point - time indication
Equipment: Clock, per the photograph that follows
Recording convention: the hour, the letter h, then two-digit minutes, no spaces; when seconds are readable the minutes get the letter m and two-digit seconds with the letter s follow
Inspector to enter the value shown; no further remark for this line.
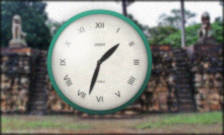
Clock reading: 1h33
